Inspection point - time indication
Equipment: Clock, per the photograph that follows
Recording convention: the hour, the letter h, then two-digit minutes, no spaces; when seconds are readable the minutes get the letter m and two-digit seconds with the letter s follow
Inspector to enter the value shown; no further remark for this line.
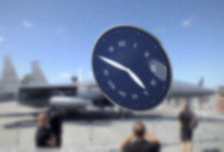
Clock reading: 4h50
